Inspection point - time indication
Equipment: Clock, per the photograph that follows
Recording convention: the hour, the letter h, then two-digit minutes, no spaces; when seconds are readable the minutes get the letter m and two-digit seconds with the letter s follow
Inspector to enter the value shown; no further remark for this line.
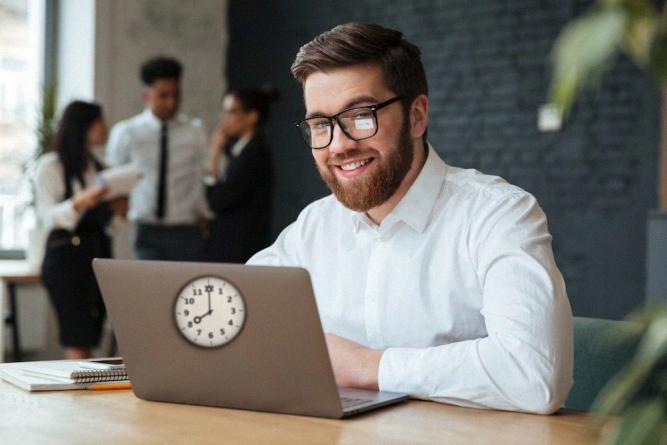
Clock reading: 8h00
